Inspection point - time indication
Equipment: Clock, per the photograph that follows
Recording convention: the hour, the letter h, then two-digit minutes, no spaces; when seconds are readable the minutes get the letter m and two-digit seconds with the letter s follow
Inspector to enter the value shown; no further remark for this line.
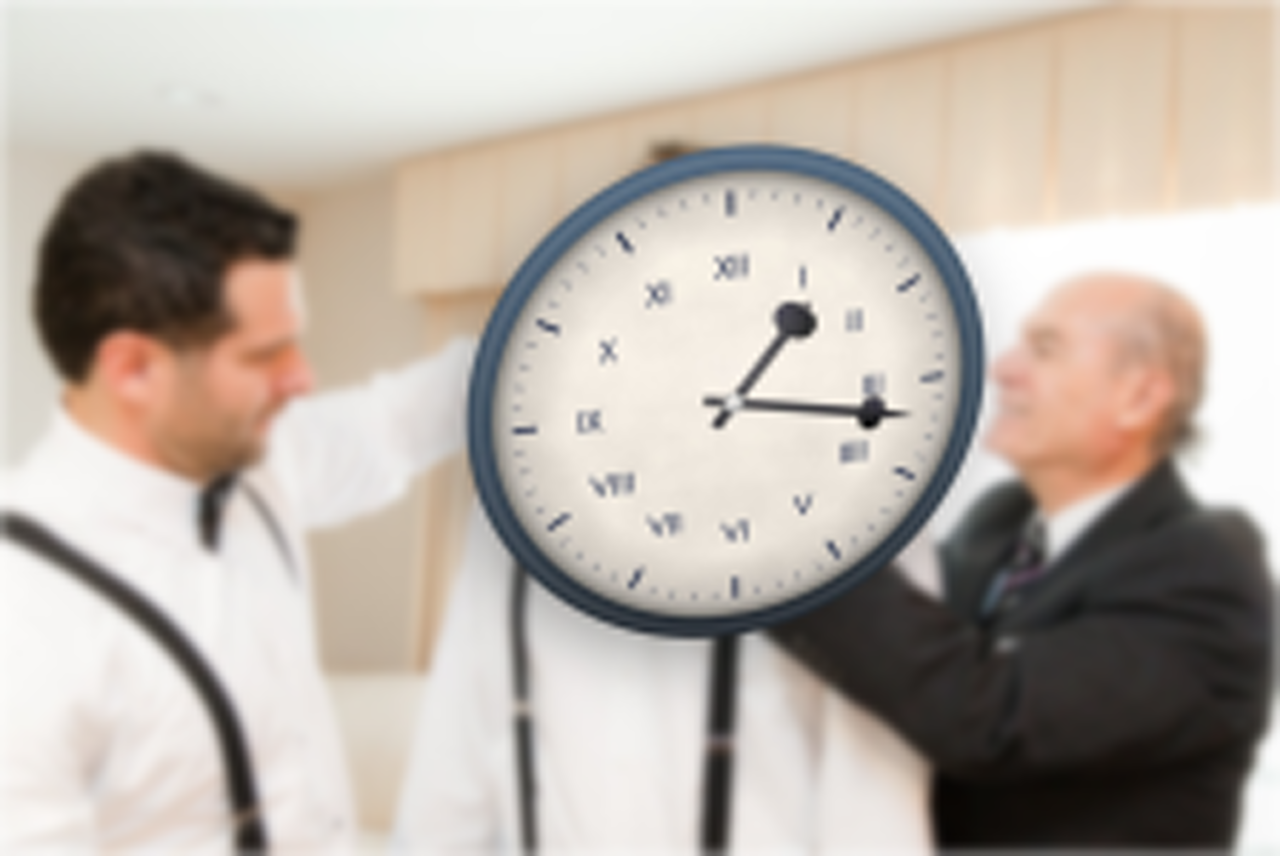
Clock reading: 1h17
